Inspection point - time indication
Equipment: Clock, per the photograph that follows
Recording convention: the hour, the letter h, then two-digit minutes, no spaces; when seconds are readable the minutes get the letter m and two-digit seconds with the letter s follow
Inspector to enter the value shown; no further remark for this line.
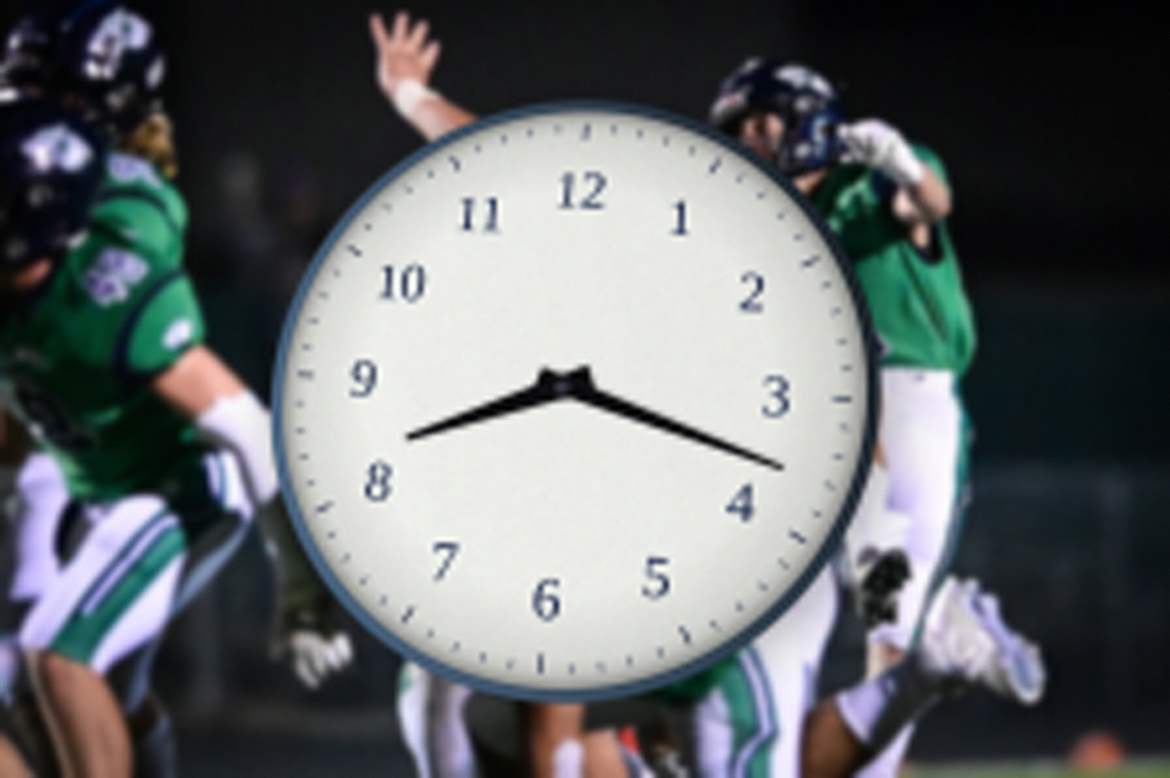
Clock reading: 8h18
